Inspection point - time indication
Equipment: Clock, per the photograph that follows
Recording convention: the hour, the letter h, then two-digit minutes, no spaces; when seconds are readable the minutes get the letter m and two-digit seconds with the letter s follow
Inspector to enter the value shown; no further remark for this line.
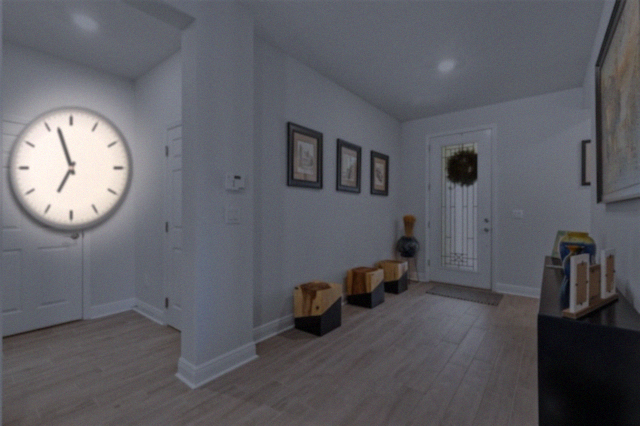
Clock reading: 6h57
